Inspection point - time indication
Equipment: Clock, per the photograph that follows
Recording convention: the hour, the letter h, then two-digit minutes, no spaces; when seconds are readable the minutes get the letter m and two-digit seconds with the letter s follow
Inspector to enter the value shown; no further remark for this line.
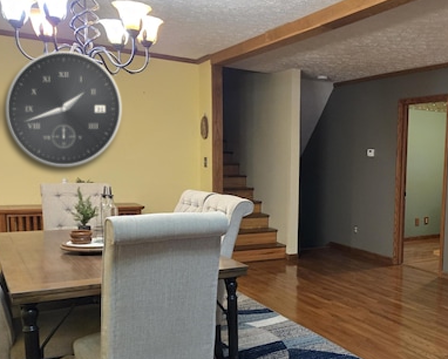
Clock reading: 1h42
